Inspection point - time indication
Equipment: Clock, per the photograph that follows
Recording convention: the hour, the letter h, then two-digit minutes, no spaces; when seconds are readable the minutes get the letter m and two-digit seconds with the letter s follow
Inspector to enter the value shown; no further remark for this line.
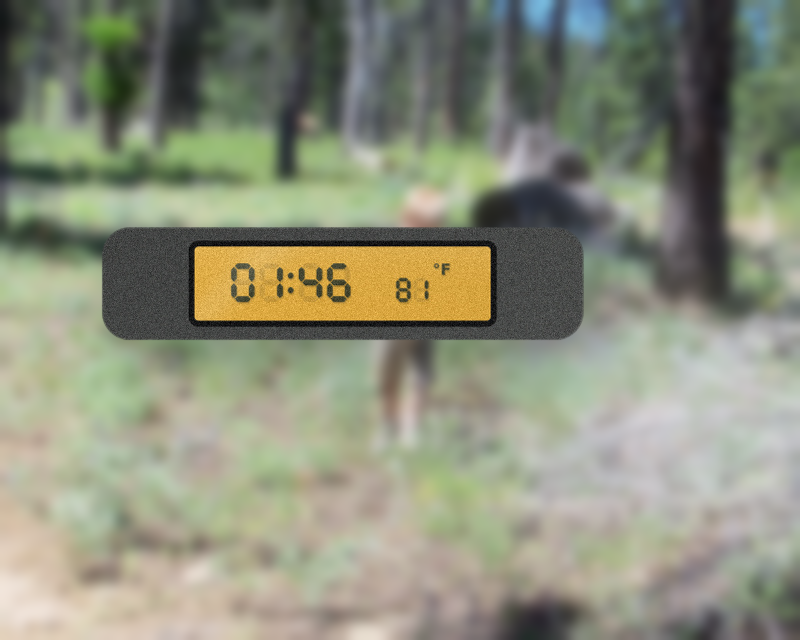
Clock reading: 1h46
